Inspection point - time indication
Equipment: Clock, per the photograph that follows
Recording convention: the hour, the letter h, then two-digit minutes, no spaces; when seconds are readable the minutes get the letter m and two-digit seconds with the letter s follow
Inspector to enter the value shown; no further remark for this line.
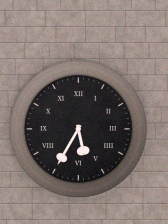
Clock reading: 5h35
